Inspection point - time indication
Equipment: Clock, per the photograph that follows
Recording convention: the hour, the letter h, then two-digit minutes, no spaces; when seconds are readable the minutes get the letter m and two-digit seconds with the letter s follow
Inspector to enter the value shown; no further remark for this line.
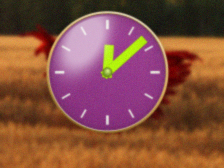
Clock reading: 12h08
